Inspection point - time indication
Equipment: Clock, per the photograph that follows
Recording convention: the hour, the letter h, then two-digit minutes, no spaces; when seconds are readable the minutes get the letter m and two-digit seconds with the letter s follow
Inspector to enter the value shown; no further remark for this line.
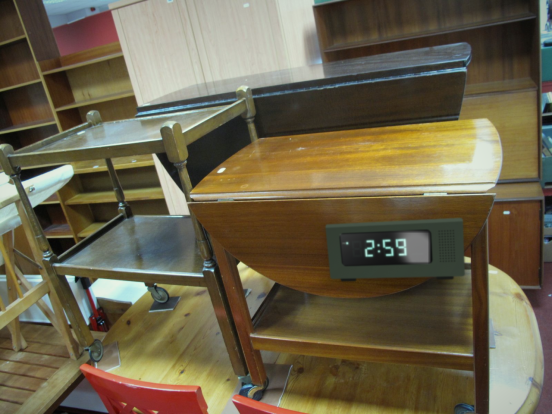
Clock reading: 2h59
